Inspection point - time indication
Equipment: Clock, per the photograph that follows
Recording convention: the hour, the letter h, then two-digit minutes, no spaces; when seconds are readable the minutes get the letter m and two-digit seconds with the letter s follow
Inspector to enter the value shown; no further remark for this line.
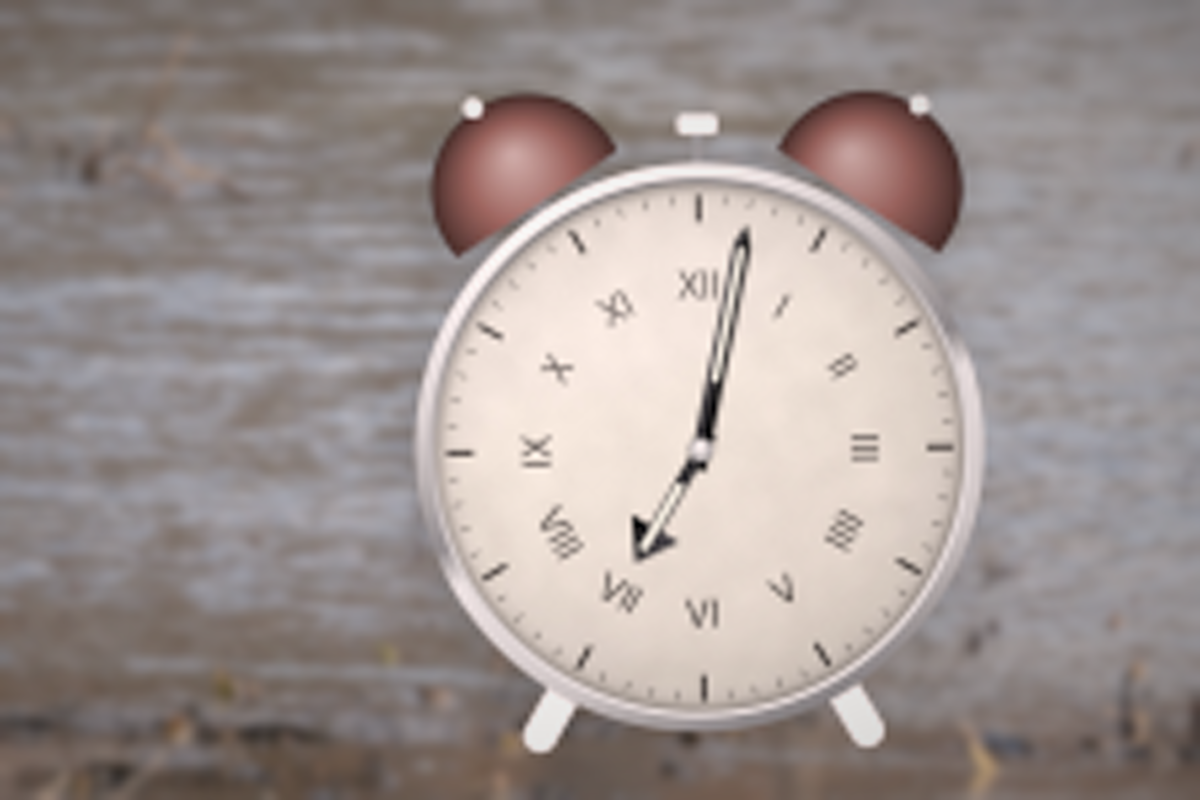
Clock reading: 7h02
